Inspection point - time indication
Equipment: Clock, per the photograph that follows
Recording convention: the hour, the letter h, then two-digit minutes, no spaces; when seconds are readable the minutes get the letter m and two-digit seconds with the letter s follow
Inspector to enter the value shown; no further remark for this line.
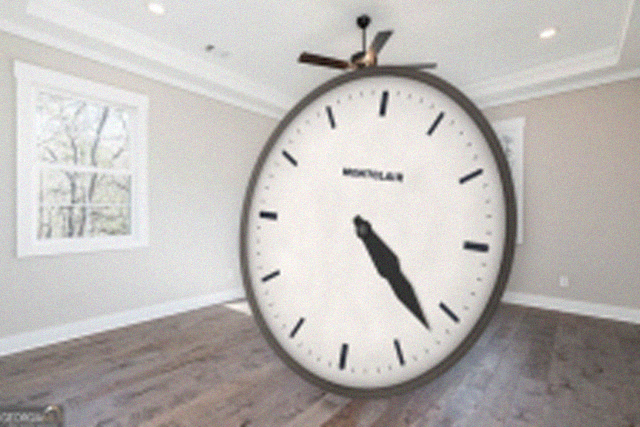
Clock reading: 4h22
